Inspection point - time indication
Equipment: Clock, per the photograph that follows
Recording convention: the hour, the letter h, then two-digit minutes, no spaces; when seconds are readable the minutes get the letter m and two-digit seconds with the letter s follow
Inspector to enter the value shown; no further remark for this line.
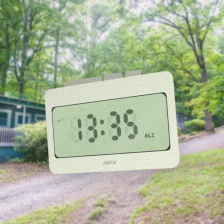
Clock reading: 13h35
